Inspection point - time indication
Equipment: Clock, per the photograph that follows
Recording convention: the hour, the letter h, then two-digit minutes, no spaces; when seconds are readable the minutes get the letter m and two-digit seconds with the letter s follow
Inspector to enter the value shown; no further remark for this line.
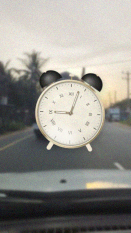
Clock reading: 9h03
